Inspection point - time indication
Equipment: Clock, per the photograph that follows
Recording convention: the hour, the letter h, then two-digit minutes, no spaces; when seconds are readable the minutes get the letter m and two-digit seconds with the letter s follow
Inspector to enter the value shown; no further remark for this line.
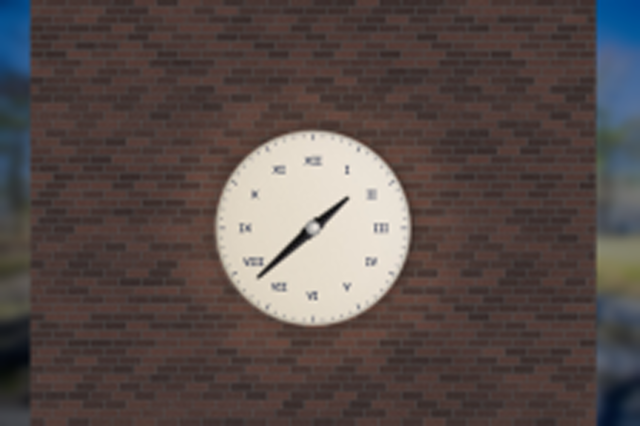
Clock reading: 1h38
